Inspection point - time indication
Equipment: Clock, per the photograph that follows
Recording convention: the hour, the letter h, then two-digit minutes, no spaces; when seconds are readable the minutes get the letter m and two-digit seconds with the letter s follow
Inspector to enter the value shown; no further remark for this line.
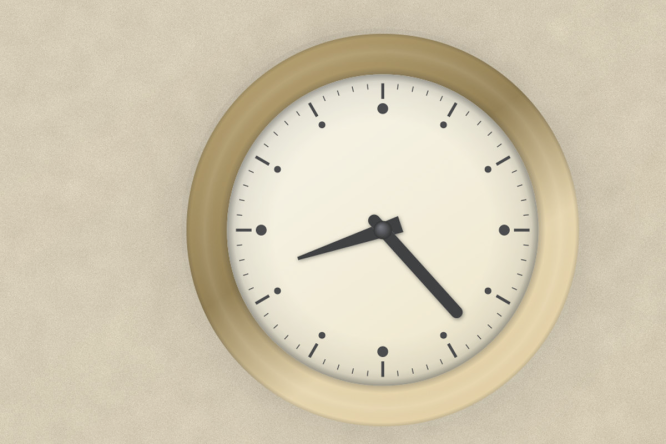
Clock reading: 8h23
